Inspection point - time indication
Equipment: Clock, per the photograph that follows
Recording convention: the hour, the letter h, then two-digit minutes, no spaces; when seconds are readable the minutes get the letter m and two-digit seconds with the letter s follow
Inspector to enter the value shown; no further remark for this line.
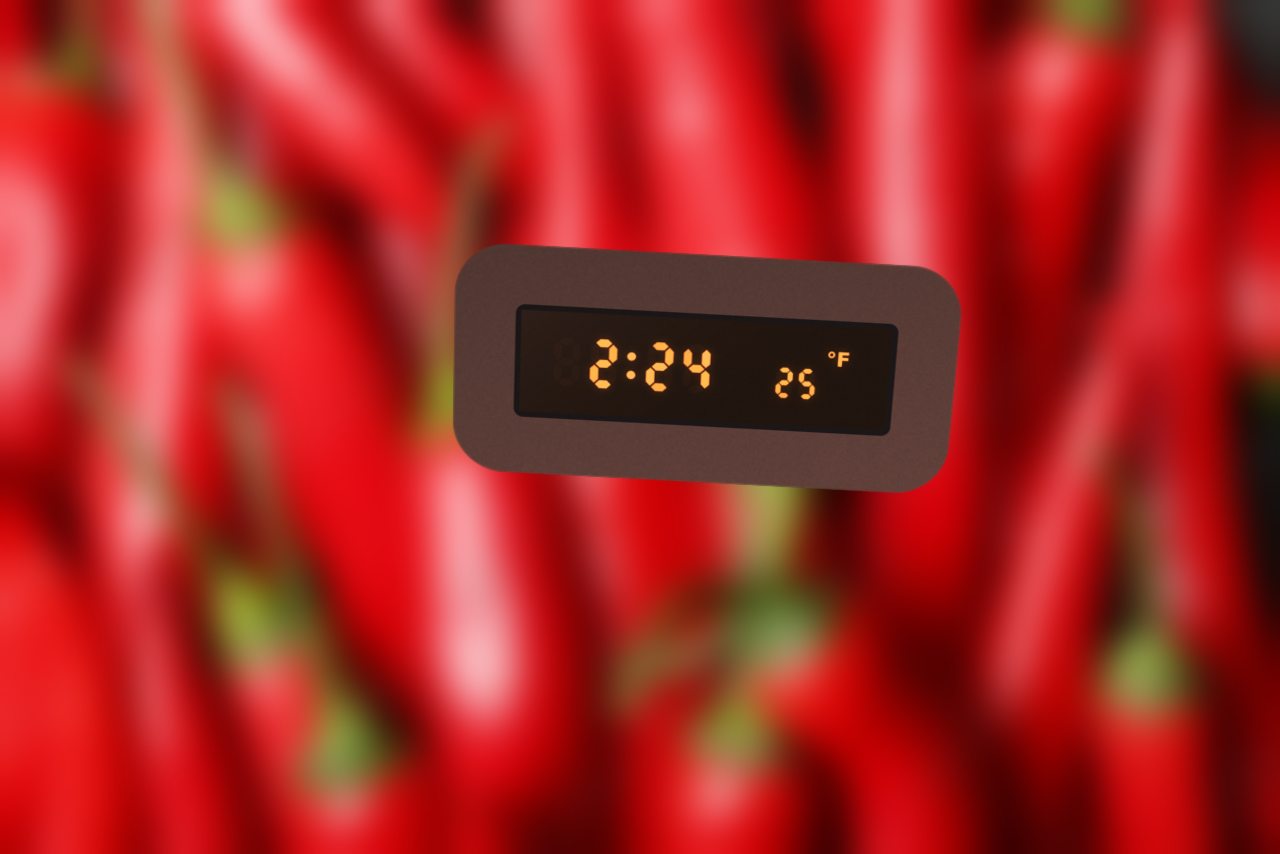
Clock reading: 2h24
